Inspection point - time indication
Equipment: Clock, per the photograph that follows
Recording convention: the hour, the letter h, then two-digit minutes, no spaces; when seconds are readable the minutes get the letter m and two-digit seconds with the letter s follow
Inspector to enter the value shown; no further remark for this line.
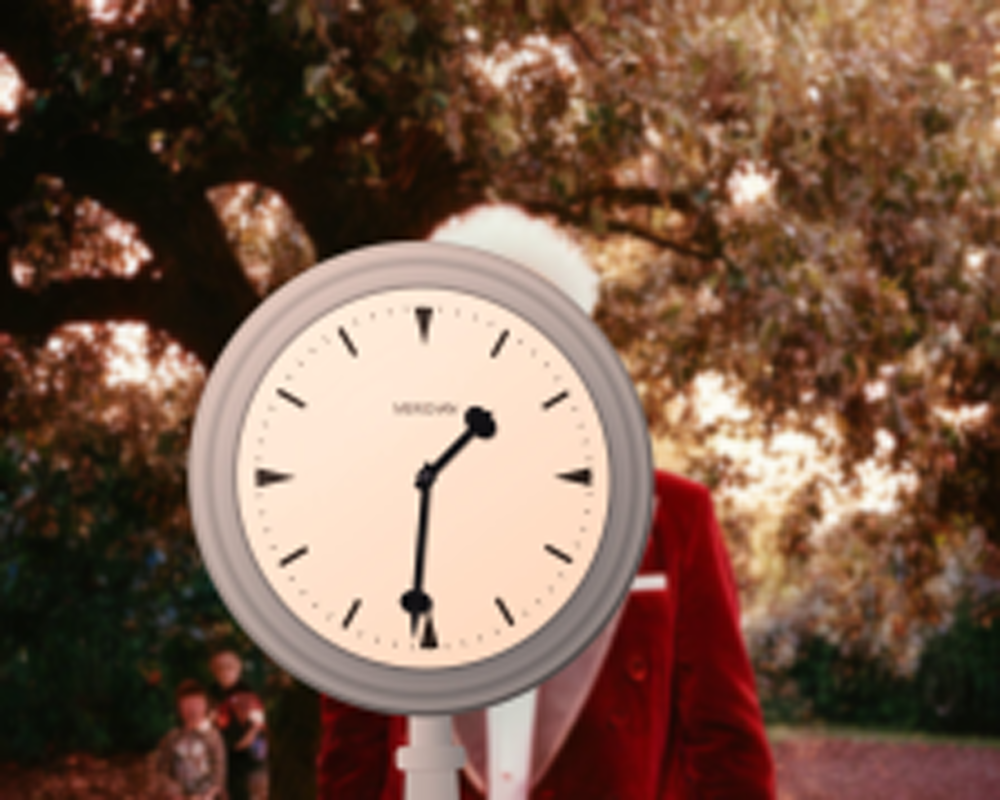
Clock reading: 1h31
